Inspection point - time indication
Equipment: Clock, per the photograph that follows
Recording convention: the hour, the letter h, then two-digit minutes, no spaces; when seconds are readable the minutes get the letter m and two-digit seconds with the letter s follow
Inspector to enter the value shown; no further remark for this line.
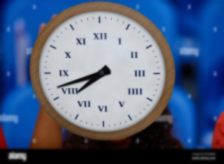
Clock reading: 7h42
